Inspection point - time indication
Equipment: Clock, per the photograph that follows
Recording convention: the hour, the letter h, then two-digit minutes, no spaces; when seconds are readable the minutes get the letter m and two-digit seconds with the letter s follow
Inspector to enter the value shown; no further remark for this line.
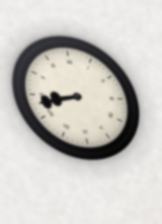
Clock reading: 8h43
